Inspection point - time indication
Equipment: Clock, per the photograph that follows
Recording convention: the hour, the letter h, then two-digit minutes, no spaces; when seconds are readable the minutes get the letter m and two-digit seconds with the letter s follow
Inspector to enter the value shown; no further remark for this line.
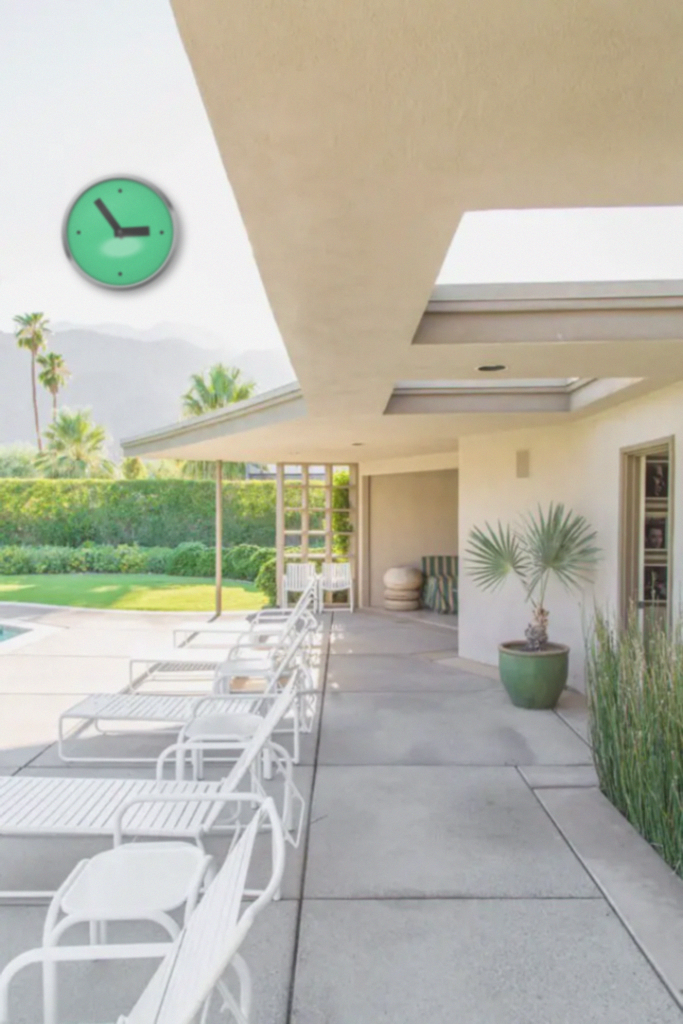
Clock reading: 2h54
